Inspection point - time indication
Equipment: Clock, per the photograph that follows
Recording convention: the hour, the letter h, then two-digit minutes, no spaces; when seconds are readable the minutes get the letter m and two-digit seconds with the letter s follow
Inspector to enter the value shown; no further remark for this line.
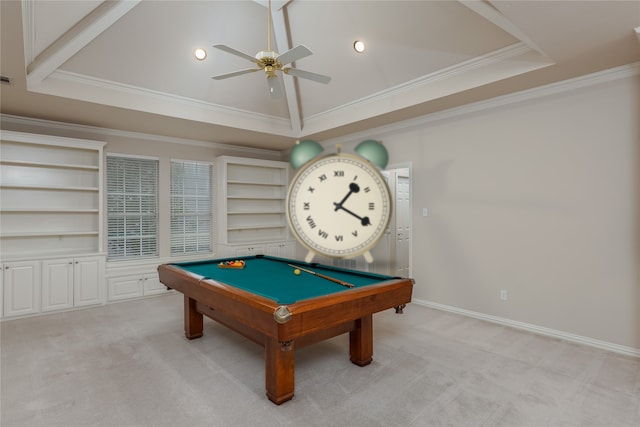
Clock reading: 1h20
